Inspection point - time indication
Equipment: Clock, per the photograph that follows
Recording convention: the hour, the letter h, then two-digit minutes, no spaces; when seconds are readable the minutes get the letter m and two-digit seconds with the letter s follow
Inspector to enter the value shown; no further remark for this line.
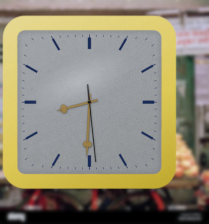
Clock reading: 8h30m29s
